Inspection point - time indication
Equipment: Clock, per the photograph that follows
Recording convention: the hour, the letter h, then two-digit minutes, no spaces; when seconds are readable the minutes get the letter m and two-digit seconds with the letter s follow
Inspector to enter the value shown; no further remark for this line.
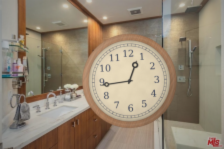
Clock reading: 12h44
